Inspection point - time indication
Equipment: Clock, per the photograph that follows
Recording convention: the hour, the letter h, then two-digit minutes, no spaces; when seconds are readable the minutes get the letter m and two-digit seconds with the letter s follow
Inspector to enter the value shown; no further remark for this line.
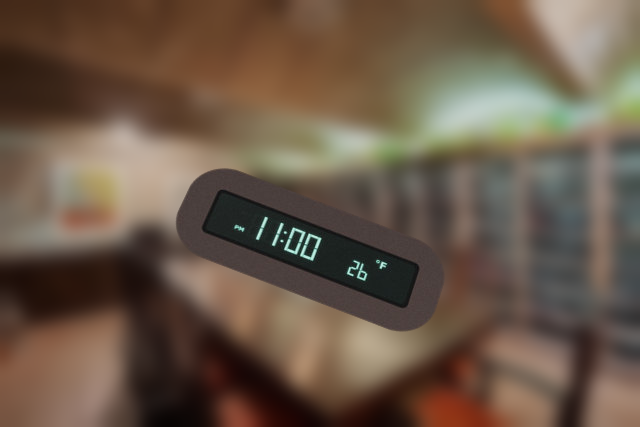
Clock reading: 11h00
